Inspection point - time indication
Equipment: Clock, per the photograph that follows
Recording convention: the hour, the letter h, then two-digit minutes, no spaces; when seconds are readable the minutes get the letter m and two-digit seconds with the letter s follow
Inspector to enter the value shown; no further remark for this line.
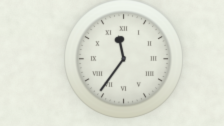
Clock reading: 11h36
